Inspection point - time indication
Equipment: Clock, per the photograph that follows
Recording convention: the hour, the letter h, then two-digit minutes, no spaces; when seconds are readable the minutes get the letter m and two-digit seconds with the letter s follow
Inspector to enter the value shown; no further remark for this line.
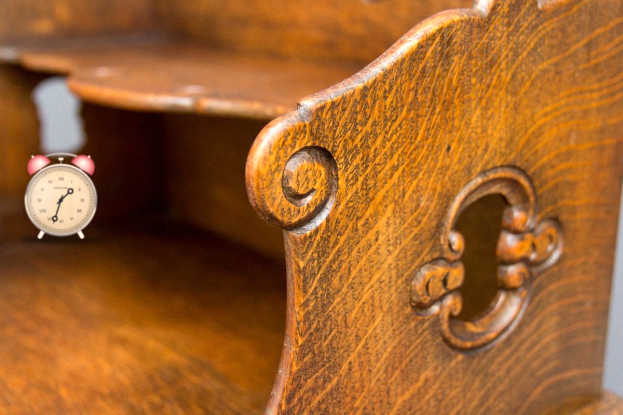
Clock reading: 1h33
